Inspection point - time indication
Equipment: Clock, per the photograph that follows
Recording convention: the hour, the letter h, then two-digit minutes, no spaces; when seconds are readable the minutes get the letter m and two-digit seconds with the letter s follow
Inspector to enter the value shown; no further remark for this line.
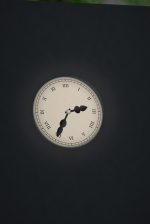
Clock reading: 2h35
